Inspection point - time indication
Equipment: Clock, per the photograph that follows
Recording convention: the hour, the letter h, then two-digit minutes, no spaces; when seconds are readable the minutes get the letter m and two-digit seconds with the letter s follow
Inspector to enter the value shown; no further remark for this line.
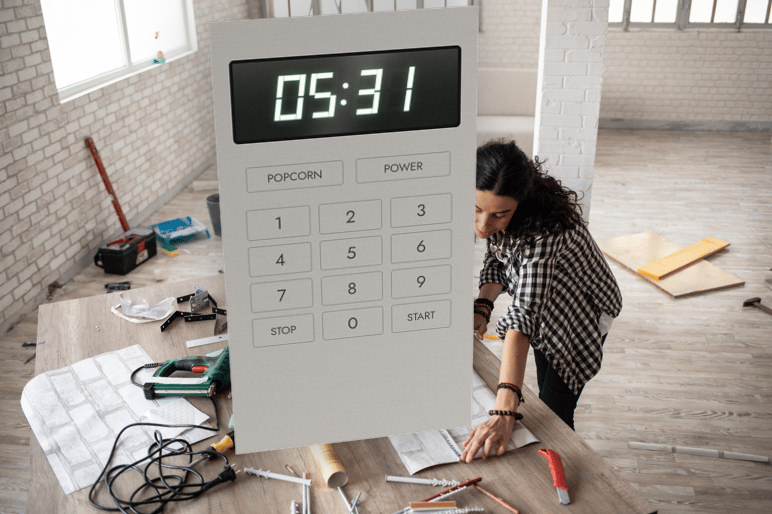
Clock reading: 5h31
